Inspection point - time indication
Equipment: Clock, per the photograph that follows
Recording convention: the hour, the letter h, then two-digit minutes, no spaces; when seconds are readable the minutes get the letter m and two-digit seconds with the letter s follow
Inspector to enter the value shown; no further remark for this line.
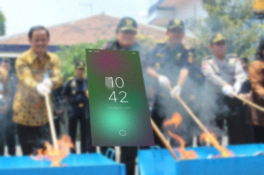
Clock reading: 10h42
